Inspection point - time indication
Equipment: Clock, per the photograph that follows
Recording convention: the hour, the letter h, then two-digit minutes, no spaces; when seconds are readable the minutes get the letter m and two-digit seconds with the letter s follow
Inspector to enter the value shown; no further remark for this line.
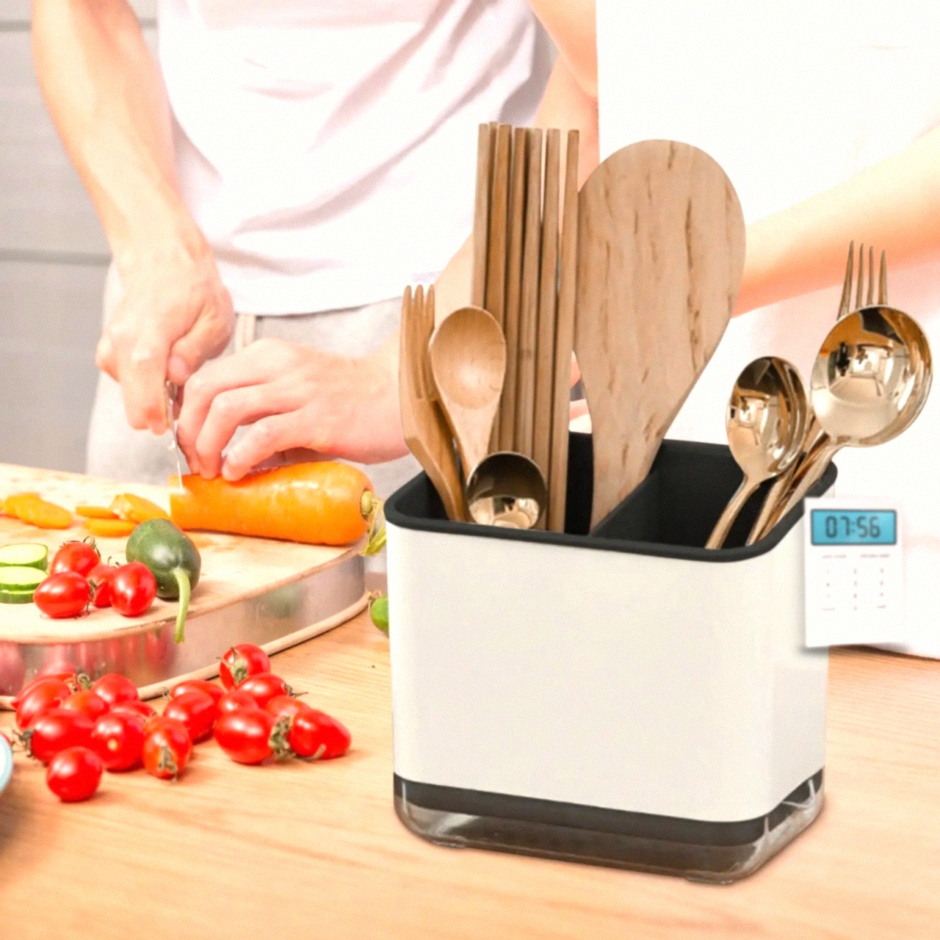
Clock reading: 7h56
